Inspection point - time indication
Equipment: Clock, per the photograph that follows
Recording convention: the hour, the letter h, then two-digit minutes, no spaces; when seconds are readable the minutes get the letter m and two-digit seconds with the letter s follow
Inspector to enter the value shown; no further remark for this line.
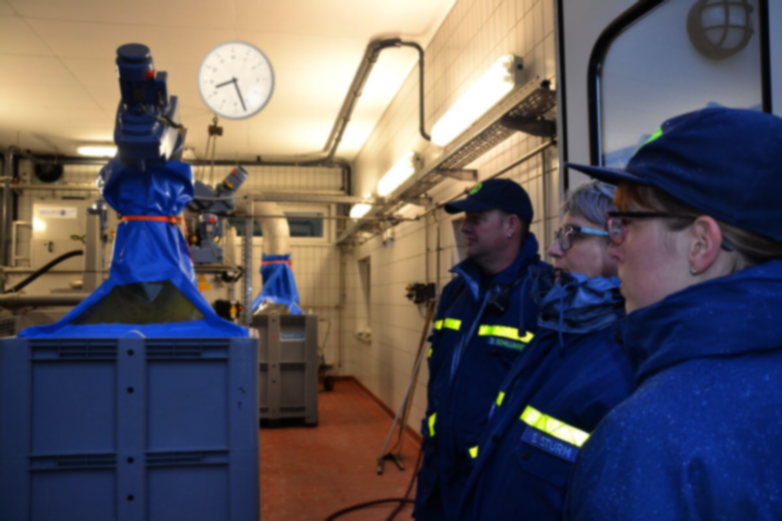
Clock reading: 8h27
